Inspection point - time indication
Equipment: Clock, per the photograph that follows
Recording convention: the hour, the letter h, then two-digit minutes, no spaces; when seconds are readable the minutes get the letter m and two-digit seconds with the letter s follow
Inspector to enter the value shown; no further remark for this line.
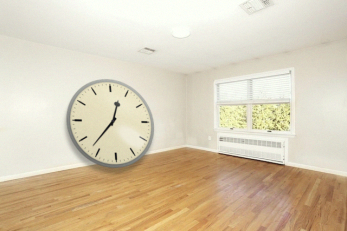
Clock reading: 12h37
